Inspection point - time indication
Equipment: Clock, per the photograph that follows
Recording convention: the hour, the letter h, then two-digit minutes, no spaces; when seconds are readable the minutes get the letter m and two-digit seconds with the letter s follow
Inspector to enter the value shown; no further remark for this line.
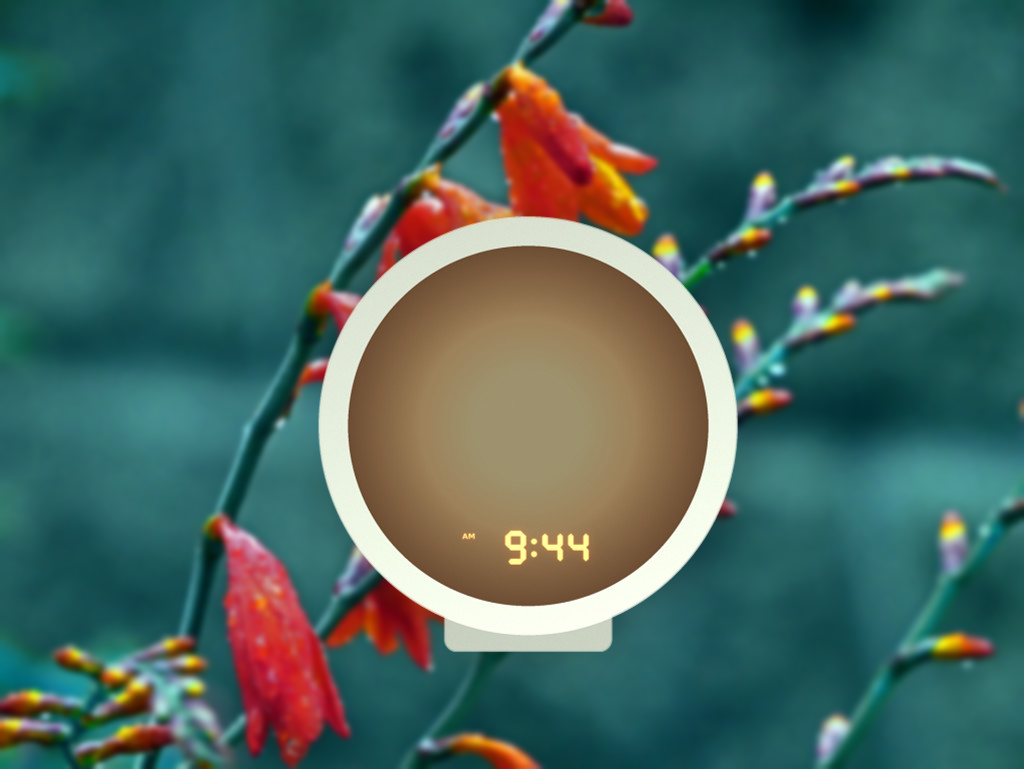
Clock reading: 9h44
